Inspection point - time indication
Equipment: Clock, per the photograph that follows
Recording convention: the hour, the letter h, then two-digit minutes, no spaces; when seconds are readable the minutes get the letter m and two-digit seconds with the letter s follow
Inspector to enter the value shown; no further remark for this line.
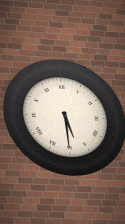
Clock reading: 5h30
